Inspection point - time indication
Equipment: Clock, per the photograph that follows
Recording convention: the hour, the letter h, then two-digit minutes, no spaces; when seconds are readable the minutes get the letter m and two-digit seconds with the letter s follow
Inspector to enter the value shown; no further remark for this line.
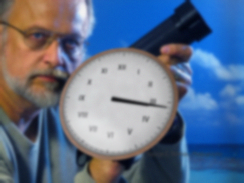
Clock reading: 3h16
